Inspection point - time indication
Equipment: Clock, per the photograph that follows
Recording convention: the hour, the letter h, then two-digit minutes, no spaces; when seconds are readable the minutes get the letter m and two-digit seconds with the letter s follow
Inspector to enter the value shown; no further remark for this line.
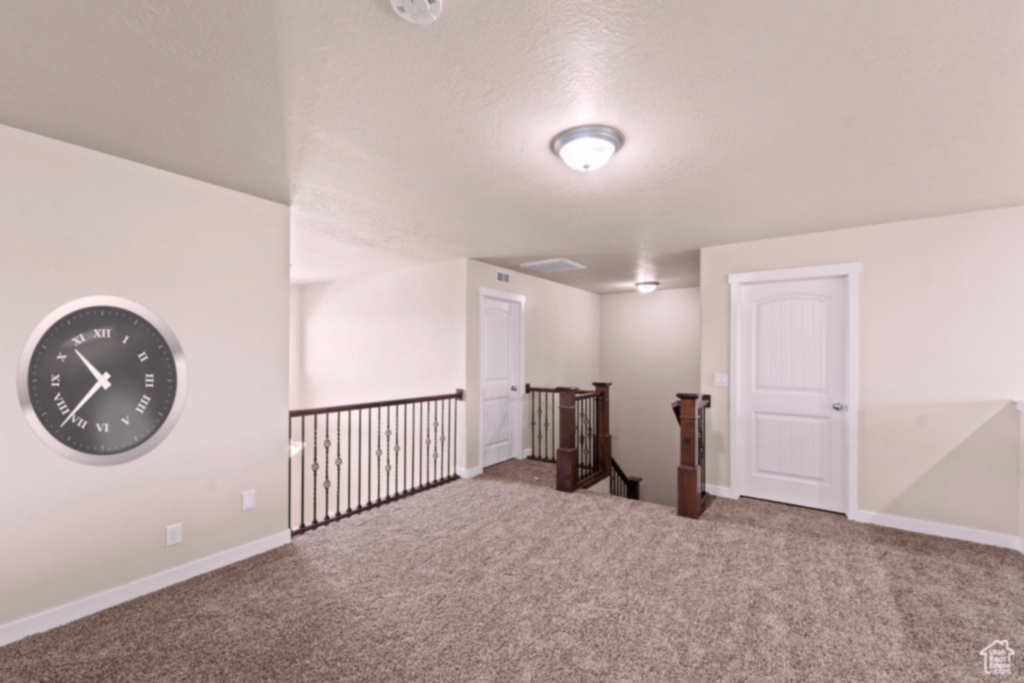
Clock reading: 10h37
